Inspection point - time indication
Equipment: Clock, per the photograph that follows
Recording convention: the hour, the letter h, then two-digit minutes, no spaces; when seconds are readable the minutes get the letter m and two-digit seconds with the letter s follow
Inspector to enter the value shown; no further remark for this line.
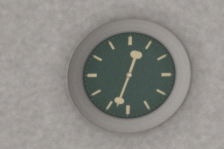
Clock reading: 12h33
